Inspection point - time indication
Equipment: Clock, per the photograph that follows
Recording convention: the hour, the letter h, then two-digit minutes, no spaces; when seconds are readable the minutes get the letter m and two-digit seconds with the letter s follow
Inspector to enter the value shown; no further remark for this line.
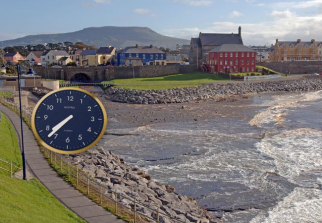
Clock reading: 7h37
